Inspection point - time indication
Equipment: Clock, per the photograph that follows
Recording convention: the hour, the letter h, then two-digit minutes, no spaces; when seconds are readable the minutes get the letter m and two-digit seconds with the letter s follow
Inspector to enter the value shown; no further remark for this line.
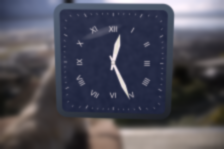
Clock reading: 12h26
